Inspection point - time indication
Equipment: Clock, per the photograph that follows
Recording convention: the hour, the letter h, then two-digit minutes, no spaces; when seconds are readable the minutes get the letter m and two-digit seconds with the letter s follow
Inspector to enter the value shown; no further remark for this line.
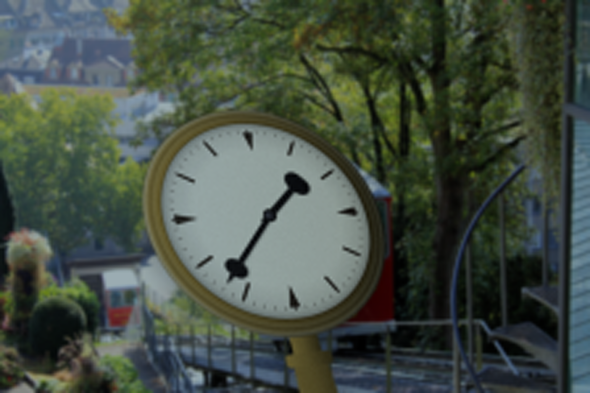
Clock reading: 1h37
